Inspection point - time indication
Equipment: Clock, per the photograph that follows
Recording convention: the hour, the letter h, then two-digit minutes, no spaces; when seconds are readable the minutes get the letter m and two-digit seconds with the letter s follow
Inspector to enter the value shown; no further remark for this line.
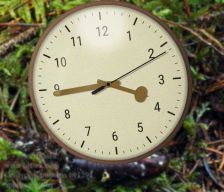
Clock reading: 3h44m11s
